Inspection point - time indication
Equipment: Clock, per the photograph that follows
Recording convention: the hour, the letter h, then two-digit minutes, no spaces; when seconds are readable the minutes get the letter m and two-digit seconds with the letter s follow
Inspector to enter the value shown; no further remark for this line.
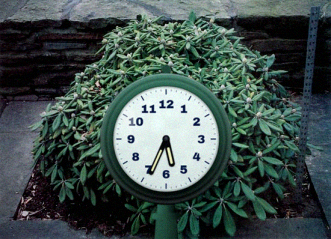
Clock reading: 5h34
